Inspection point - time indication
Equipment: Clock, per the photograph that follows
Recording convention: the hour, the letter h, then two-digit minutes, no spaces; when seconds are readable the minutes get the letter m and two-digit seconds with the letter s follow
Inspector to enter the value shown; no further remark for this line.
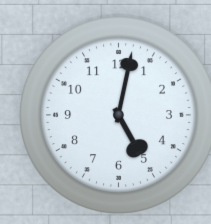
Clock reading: 5h02
